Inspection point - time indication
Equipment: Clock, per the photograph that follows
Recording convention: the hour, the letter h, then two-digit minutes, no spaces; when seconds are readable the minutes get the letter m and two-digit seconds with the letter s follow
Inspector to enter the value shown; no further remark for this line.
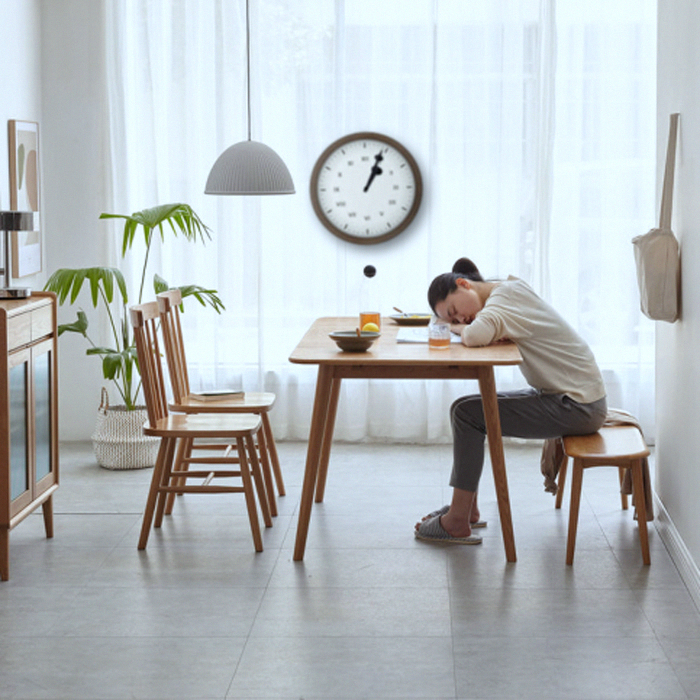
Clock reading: 1h04
